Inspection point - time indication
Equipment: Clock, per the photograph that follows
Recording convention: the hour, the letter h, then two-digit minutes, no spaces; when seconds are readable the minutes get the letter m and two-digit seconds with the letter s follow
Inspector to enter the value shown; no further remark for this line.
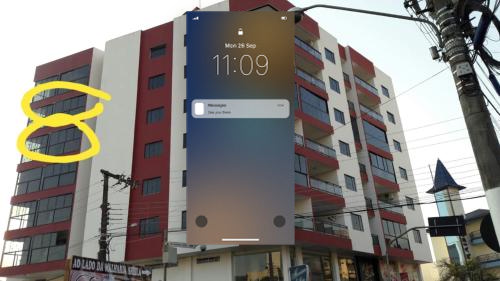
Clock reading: 11h09
